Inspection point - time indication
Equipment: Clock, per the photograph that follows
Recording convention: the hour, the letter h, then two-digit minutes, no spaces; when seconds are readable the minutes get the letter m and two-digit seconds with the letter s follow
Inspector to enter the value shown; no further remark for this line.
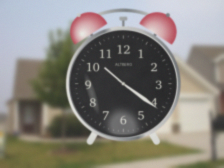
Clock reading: 10h21
